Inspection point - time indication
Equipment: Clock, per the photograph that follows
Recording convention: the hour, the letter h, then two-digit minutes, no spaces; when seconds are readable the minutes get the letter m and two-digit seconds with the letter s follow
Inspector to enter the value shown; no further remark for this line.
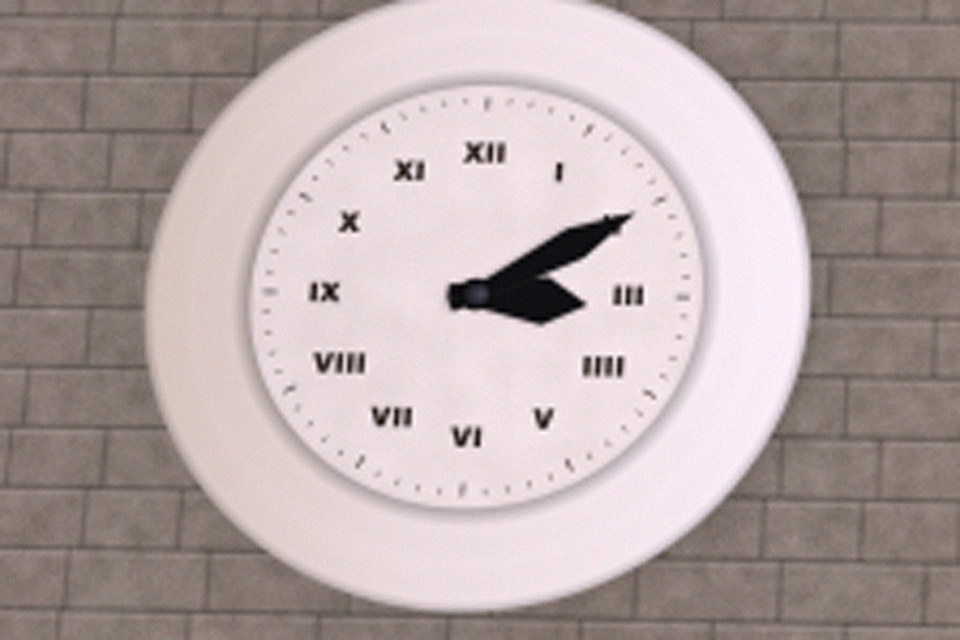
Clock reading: 3h10
